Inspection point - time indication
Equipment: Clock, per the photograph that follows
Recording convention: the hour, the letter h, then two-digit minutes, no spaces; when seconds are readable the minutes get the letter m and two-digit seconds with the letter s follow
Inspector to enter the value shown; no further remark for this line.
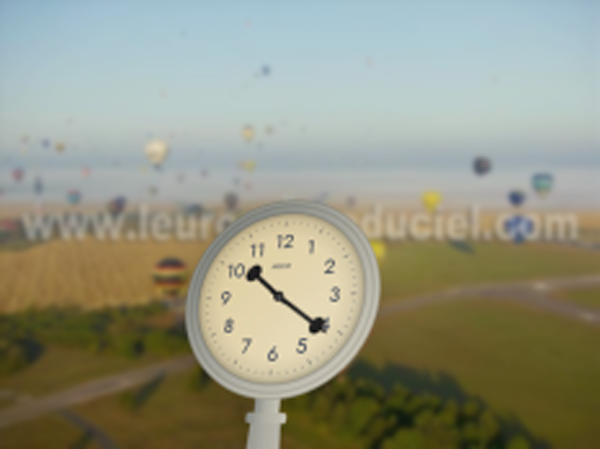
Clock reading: 10h21
